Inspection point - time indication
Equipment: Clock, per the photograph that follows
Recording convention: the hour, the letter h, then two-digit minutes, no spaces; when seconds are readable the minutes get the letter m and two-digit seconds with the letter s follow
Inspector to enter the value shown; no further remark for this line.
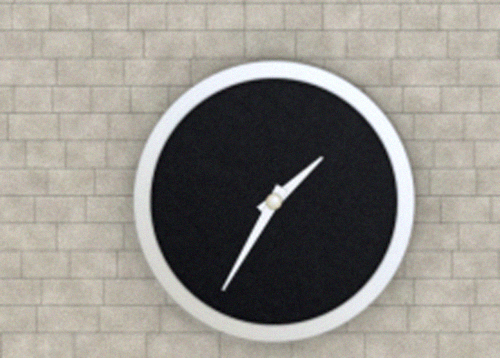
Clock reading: 1h35
